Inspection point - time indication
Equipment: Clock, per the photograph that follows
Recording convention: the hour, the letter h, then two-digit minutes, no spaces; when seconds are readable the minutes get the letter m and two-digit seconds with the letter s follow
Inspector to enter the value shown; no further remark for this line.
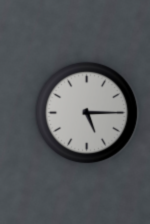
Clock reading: 5h15
